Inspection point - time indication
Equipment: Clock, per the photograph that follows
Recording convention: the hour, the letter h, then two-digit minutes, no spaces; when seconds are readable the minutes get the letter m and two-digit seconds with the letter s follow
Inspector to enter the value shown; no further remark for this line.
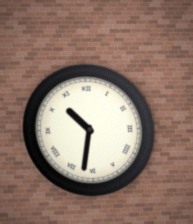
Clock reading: 10h32
